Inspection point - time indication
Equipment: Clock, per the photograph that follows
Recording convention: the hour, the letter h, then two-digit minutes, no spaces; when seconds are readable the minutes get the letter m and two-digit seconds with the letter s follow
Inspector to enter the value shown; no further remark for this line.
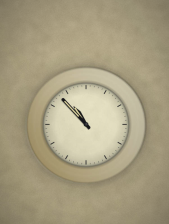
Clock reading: 10h53
